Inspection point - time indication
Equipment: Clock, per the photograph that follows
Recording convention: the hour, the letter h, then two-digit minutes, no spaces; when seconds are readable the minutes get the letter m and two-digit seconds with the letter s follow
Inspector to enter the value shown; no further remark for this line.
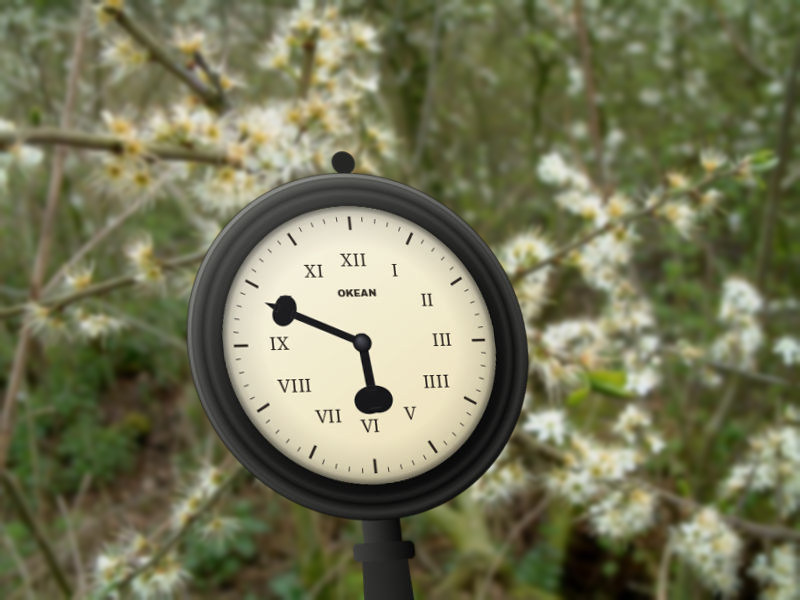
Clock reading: 5h49
